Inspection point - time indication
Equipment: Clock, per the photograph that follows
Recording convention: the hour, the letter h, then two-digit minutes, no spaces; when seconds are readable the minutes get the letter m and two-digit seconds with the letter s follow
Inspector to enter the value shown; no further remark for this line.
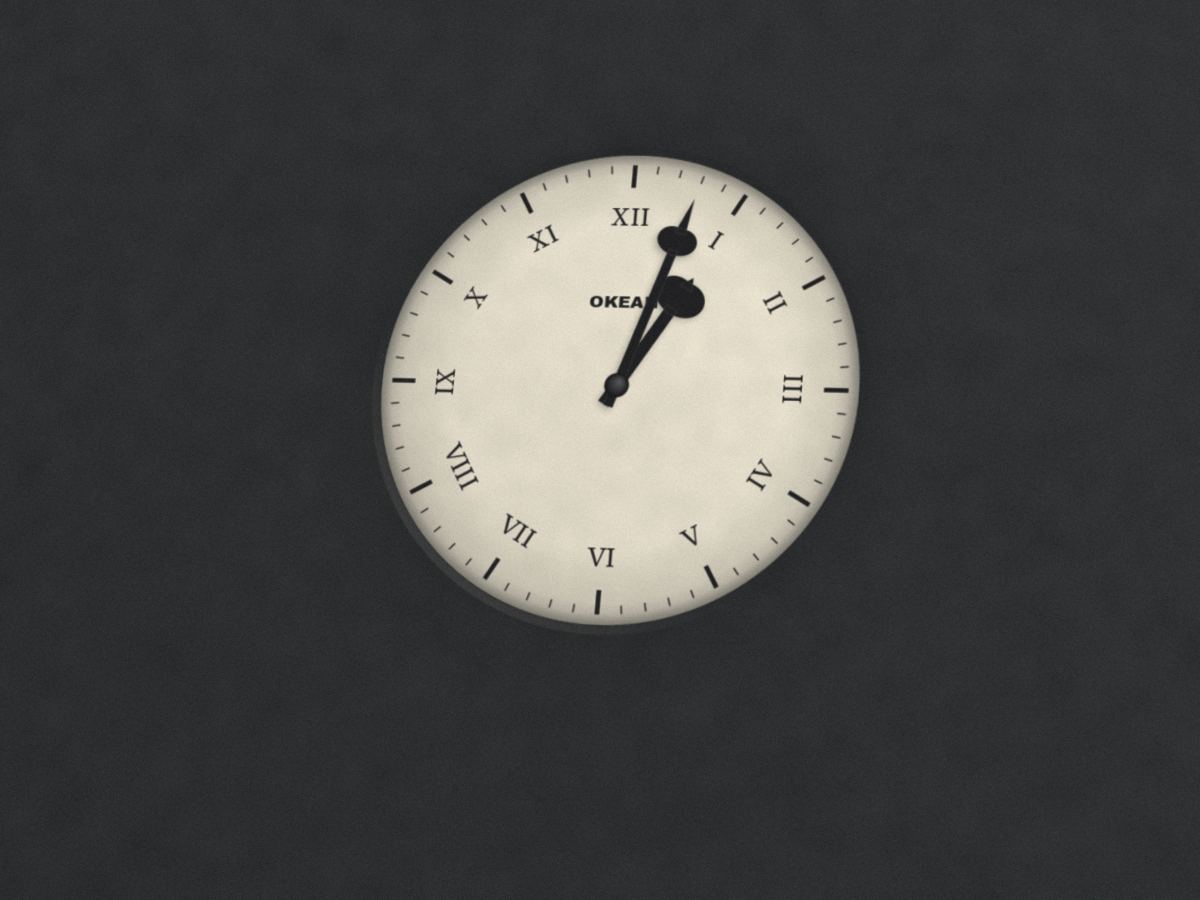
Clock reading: 1h03
